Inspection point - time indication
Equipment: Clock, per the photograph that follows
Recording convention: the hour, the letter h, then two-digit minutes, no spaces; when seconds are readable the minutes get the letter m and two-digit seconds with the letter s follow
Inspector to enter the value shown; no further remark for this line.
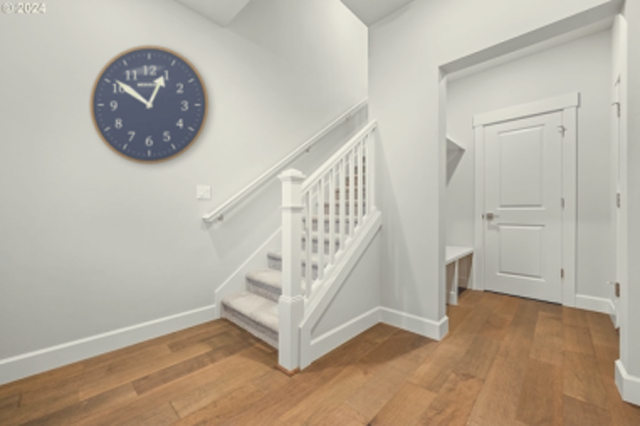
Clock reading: 12h51
